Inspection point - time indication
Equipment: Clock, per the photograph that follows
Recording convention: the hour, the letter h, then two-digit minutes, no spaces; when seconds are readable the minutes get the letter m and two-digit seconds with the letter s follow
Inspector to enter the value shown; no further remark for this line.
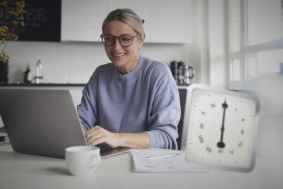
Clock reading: 6h00
